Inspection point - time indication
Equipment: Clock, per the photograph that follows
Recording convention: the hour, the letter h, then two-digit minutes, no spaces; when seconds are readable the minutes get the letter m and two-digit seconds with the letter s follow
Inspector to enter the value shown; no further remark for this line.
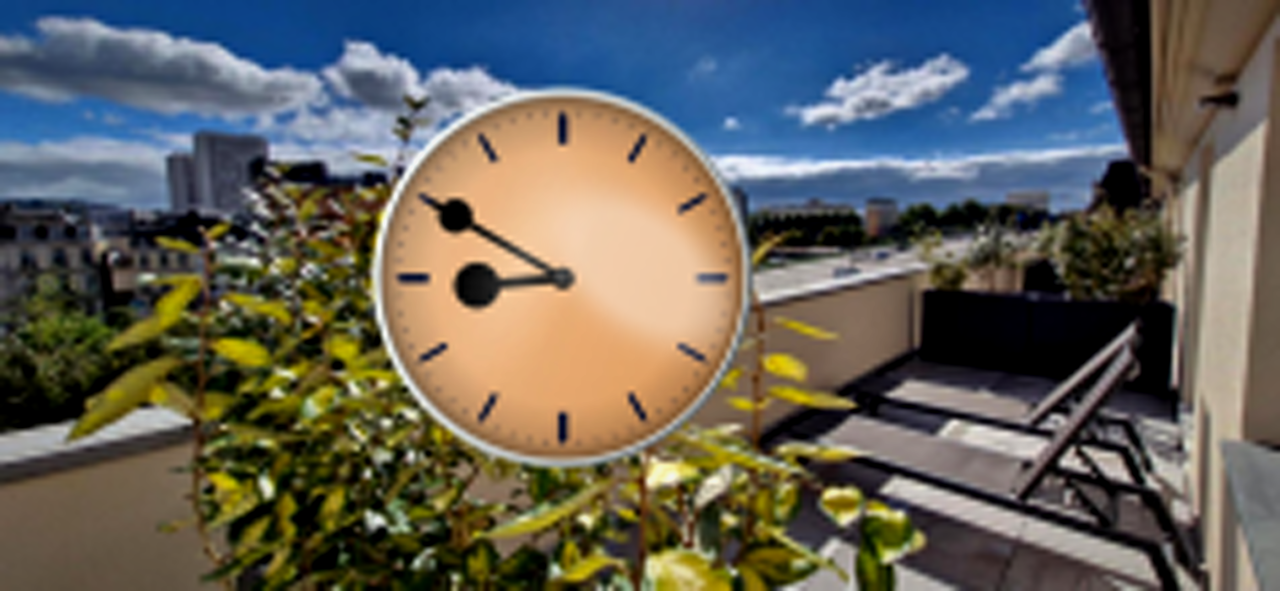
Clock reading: 8h50
